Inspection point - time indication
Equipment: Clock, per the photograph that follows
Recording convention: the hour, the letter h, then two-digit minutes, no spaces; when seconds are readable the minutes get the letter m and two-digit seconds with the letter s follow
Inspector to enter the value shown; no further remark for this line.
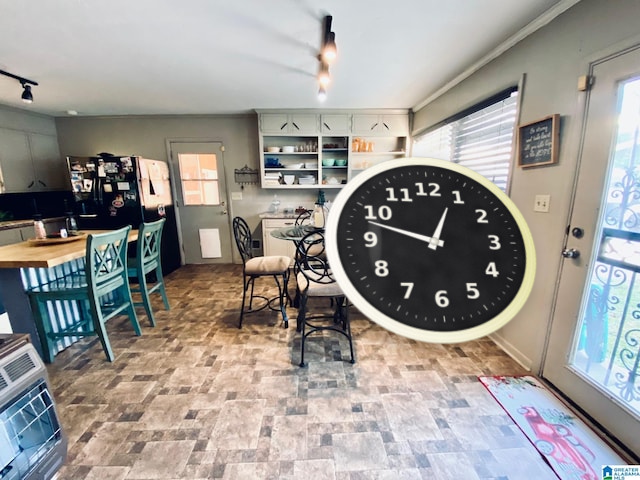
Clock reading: 12h48
